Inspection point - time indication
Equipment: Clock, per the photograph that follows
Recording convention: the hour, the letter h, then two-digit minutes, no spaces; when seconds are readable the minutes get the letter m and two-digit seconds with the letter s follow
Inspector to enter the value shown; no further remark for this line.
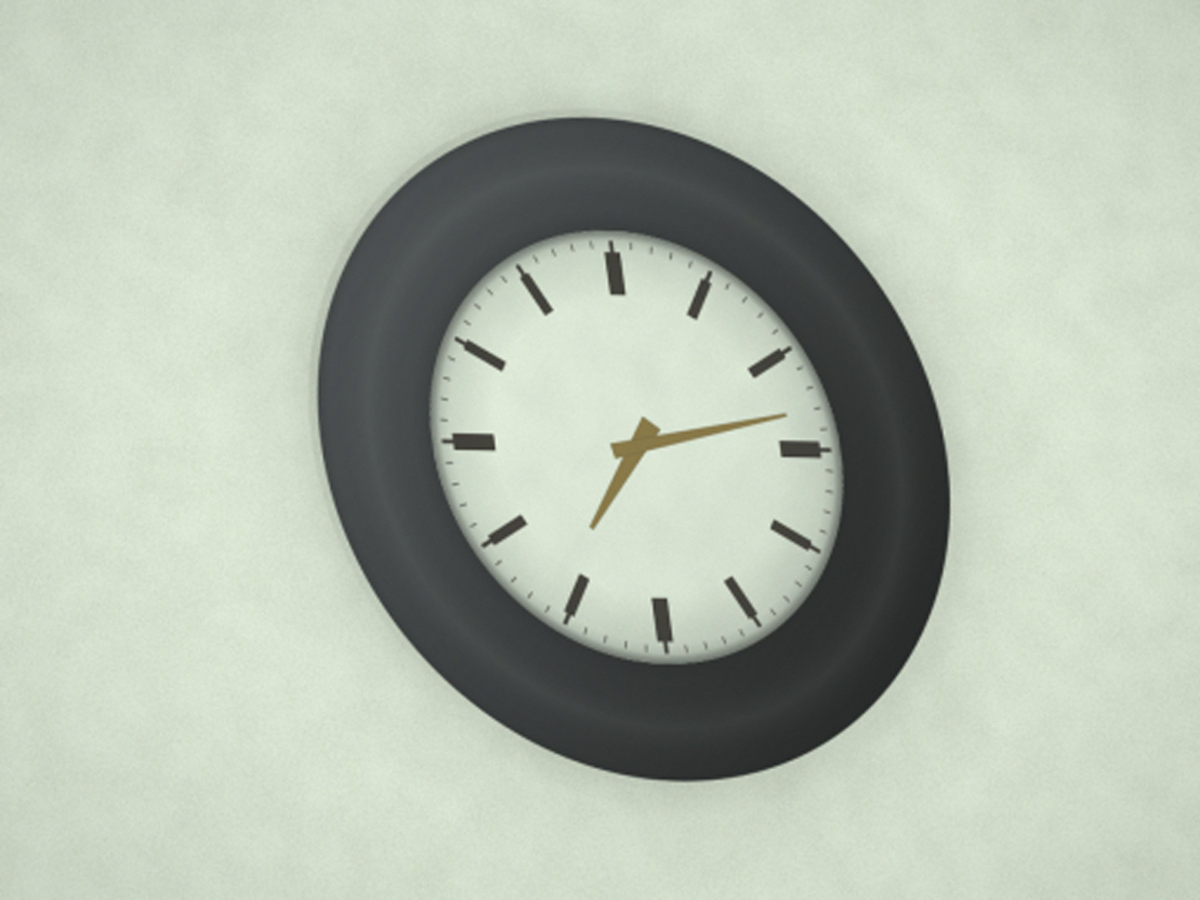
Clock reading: 7h13
